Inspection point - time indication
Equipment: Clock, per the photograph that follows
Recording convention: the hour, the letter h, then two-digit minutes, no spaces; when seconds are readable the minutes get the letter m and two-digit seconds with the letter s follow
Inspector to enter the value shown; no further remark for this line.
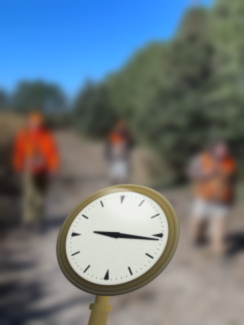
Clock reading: 9h16
